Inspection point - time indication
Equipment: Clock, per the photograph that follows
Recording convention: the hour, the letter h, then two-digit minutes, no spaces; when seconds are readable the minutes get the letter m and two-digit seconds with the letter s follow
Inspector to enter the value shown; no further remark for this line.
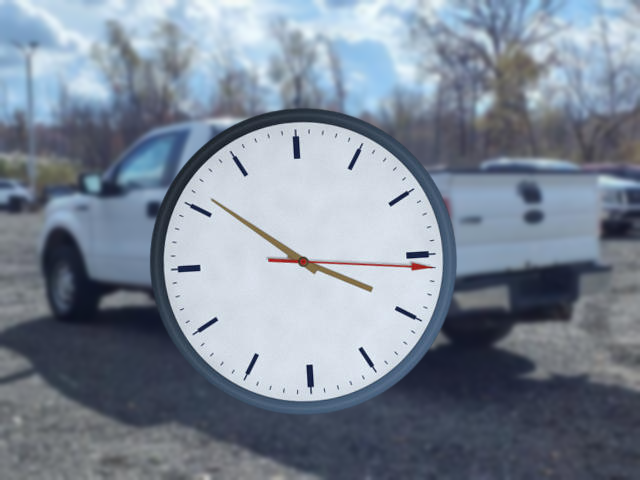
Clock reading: 3h51m16s
